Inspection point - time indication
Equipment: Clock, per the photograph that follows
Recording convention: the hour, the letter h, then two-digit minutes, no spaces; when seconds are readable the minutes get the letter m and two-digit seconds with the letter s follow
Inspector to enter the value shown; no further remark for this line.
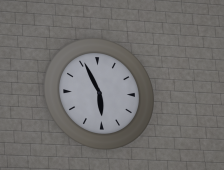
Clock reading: 5h56
